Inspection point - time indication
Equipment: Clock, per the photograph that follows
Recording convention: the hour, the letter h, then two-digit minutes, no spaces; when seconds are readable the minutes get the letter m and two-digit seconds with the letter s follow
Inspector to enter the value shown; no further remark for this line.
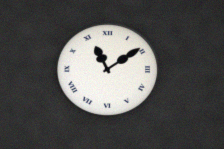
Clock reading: 11h09
